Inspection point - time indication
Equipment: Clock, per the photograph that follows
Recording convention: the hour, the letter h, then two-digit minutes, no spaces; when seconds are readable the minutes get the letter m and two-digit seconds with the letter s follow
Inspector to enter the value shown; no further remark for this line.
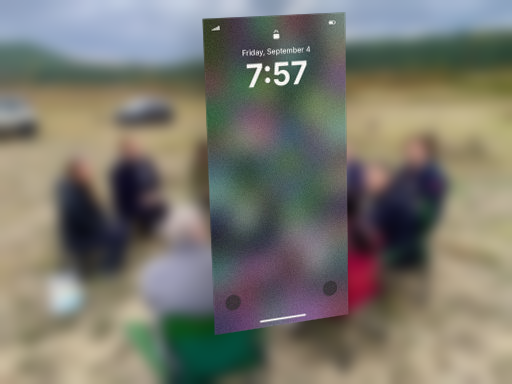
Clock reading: 7h57
